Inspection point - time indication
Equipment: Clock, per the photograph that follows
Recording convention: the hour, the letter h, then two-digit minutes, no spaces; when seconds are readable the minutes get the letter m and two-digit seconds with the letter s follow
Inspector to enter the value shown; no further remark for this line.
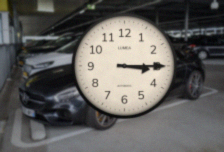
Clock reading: 3h15
